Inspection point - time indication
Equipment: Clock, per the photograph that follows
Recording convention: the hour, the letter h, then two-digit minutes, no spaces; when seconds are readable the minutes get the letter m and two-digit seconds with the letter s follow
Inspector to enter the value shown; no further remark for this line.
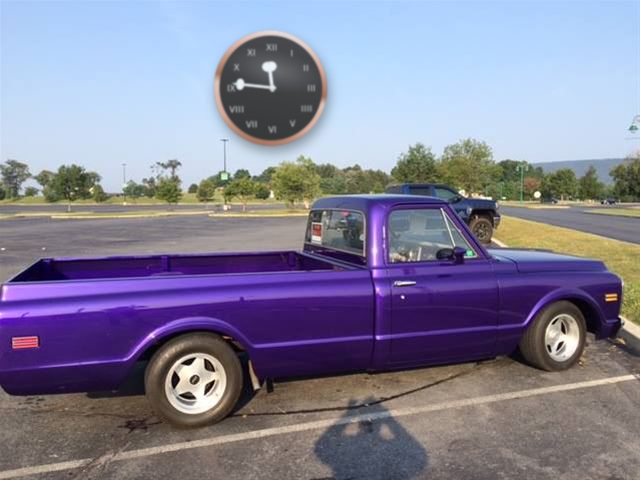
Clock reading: 11h46
